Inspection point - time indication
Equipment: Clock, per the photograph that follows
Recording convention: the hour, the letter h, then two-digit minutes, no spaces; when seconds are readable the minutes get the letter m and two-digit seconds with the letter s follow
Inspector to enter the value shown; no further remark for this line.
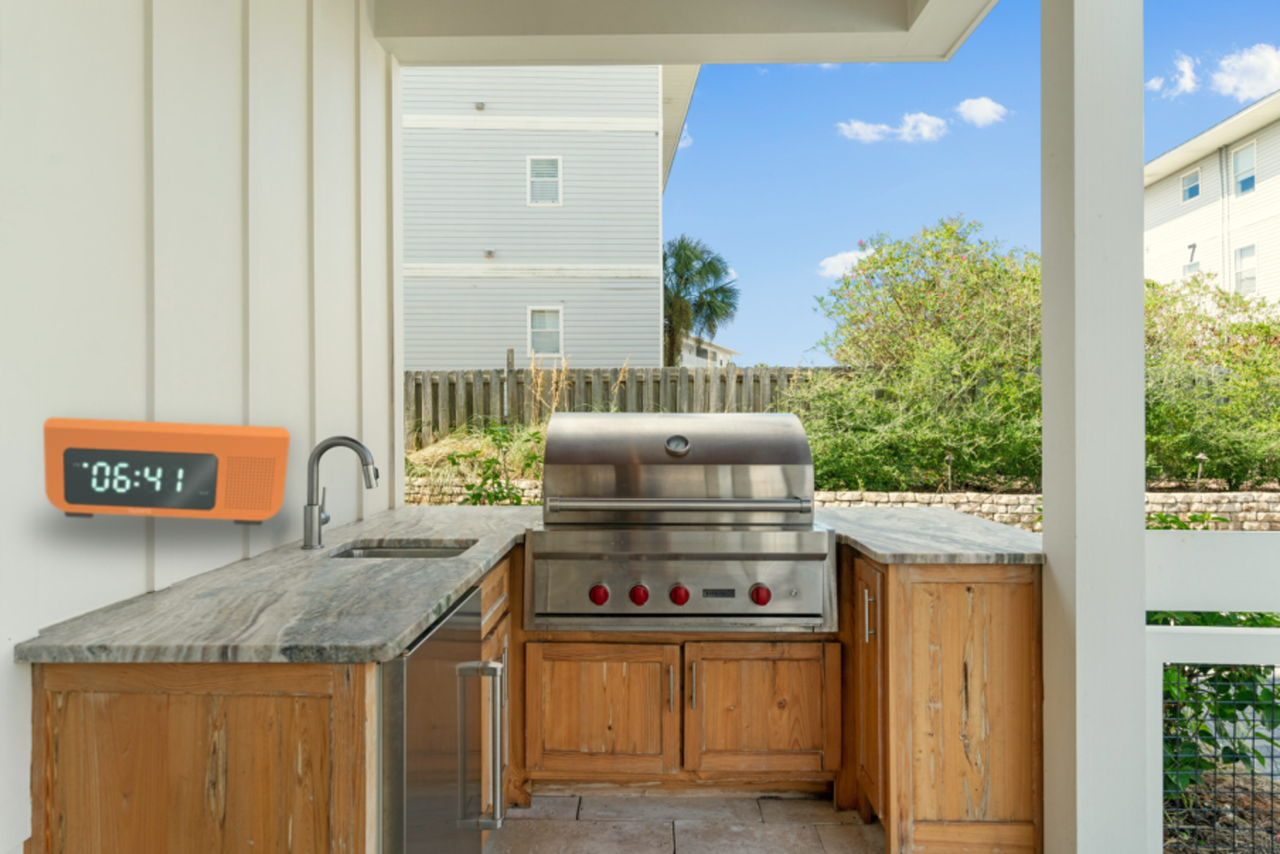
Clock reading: 6h41
